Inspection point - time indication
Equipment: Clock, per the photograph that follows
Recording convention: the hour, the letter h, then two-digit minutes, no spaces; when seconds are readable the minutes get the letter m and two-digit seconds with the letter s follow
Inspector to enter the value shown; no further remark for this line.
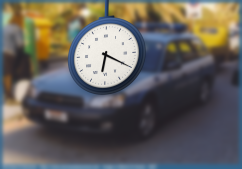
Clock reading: 6h20
